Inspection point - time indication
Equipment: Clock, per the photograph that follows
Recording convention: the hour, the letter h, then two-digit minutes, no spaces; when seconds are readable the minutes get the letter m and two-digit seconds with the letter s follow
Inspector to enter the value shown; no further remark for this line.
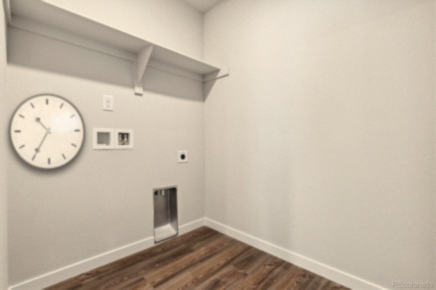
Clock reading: 10h35
